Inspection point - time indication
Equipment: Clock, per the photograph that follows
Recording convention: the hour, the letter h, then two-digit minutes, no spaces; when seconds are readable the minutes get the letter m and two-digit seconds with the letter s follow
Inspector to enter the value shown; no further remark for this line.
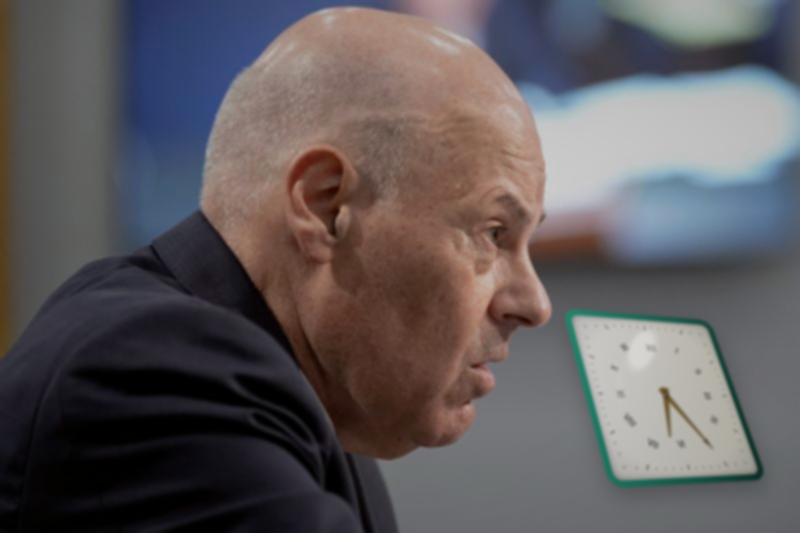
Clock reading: 6h25
